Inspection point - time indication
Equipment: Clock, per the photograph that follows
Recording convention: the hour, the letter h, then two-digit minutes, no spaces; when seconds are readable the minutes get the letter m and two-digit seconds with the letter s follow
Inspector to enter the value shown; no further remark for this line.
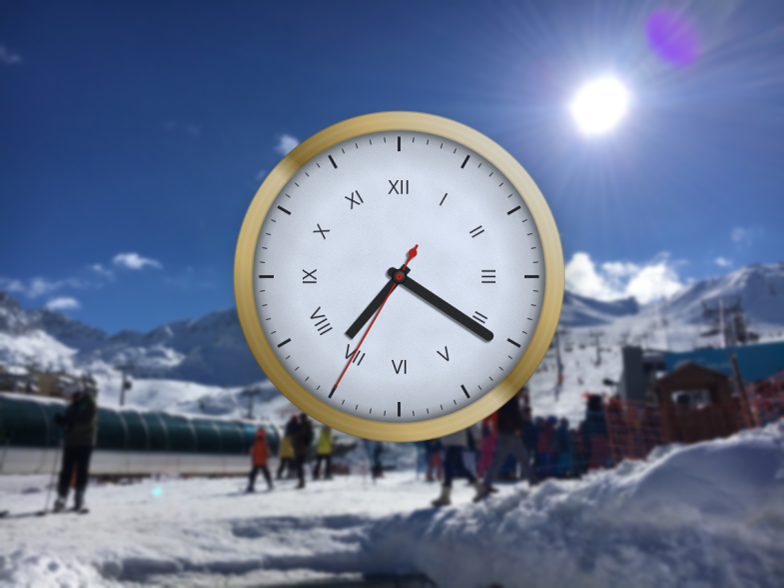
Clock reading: 7h20m35s
